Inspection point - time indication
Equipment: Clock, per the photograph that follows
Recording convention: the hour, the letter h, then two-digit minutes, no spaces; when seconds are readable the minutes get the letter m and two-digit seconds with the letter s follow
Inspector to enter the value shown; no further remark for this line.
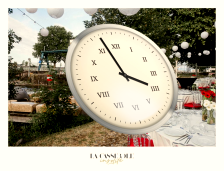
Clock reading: 3h57
